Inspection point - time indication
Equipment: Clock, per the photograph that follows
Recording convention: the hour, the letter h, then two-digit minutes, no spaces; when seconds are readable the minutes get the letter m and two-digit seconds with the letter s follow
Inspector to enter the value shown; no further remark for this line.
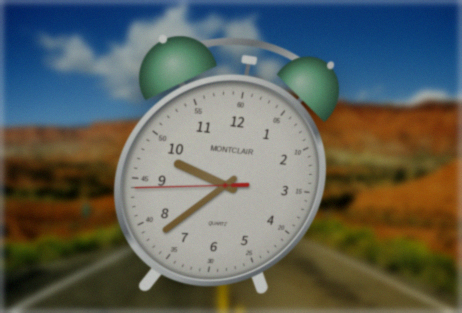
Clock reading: 9h37m44s
